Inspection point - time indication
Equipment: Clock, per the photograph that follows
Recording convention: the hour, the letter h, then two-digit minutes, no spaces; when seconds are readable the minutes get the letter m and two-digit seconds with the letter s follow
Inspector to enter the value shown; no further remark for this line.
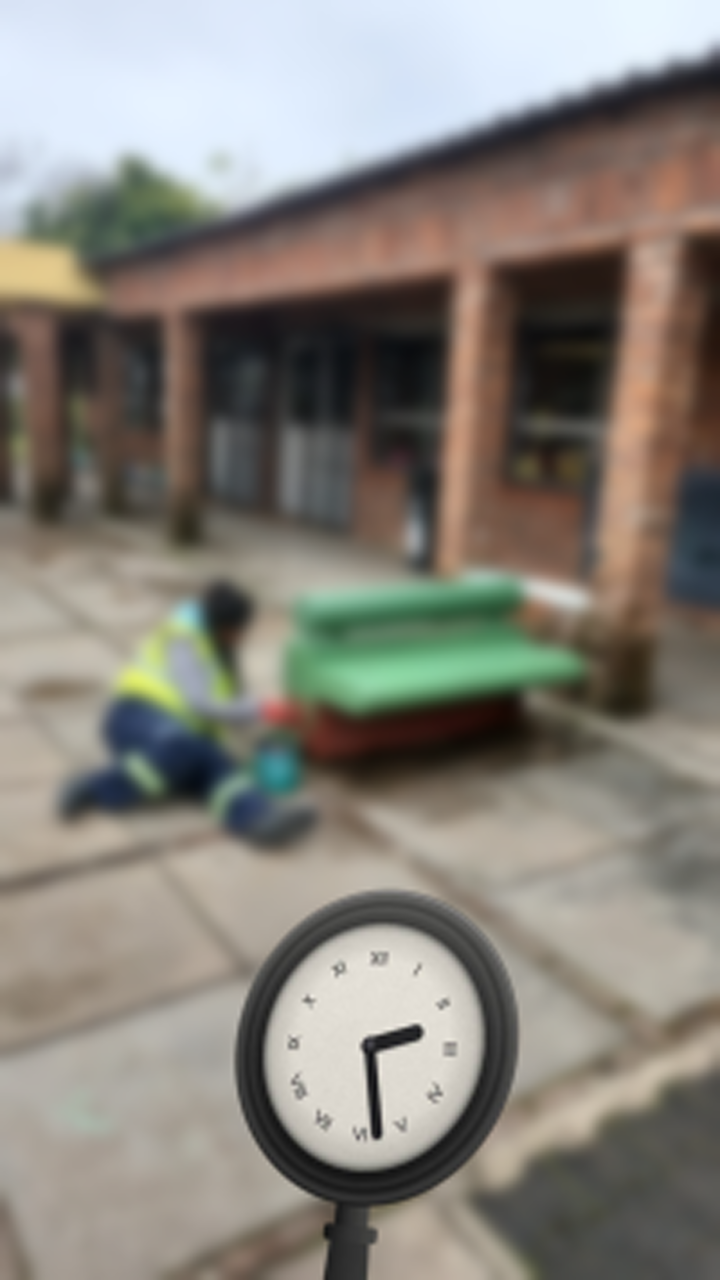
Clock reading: 2h28
